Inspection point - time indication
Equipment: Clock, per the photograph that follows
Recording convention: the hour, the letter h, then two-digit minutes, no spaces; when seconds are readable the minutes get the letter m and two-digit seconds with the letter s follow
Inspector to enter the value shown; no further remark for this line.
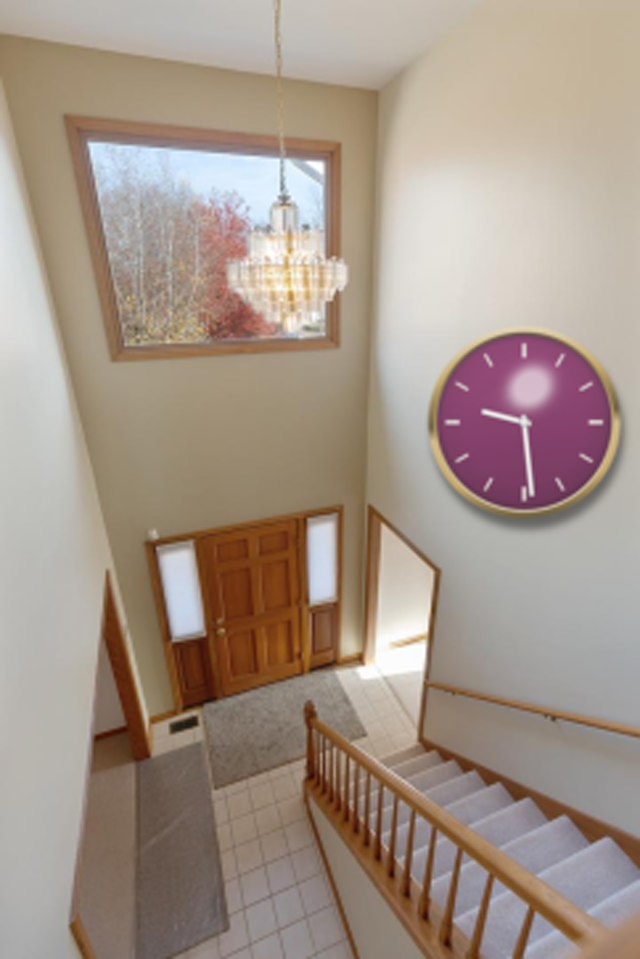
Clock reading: 9h29
